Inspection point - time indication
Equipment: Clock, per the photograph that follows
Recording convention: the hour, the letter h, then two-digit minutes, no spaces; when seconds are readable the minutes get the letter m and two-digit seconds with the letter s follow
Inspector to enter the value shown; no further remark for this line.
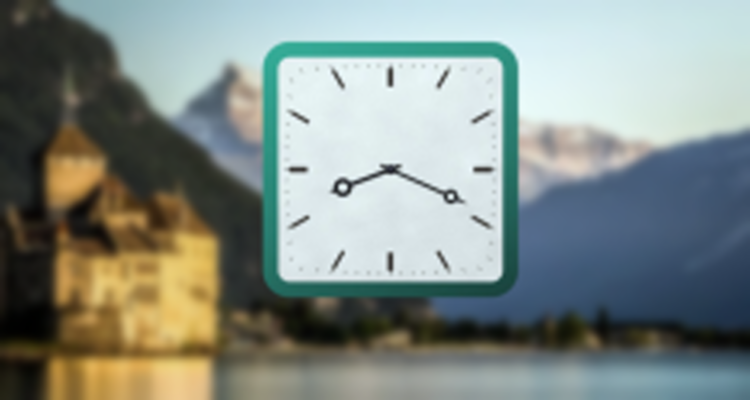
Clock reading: 8h19
